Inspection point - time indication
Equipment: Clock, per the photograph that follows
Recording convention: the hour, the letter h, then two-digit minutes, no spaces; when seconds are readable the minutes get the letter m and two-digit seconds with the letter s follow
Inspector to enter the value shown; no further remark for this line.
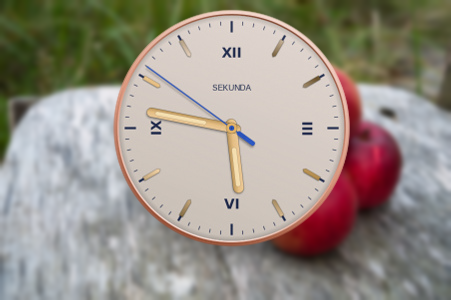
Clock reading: 5h46m51s
